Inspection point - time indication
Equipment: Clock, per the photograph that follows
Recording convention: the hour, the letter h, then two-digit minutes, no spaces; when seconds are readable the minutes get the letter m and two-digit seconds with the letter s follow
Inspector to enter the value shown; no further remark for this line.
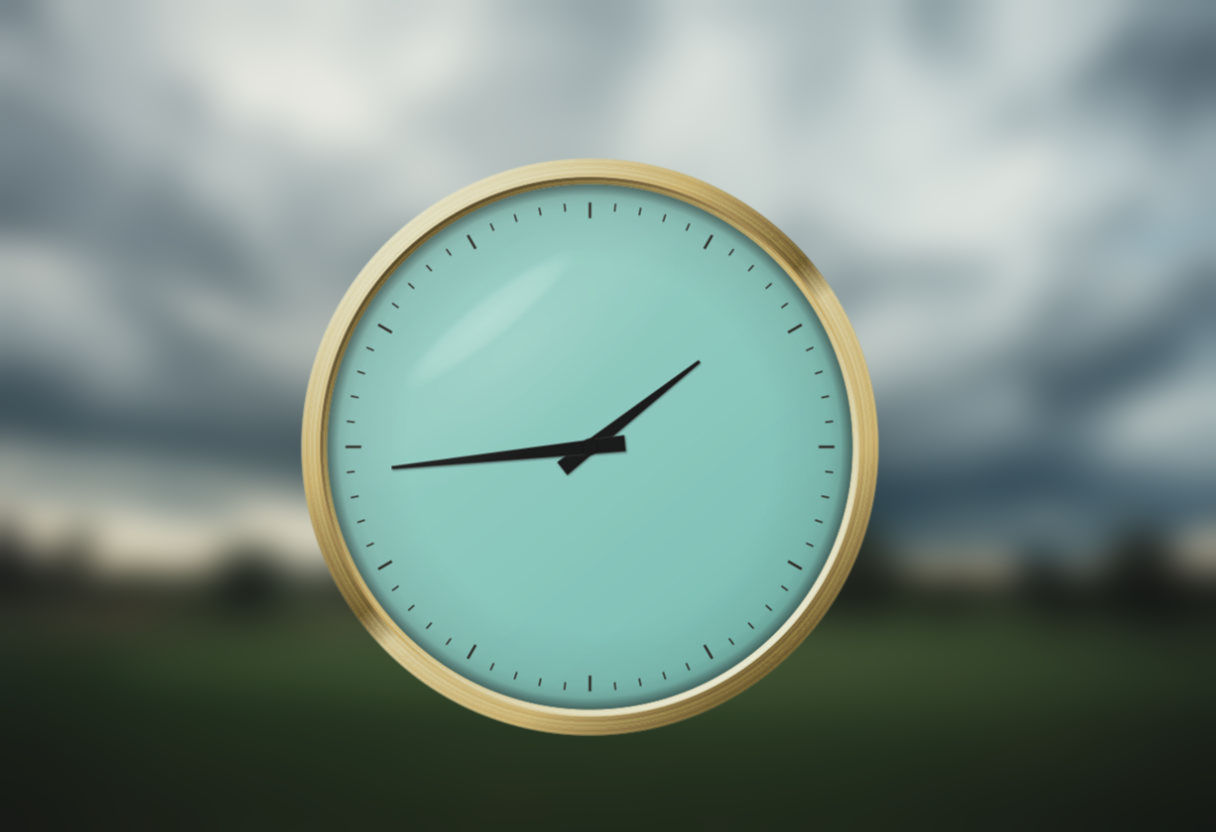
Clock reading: 1h44
